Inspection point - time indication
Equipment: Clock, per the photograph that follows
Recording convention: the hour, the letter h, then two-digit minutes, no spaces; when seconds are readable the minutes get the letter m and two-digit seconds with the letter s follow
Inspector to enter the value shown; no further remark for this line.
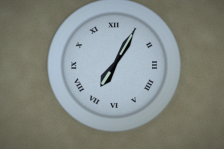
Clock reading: 7h05
